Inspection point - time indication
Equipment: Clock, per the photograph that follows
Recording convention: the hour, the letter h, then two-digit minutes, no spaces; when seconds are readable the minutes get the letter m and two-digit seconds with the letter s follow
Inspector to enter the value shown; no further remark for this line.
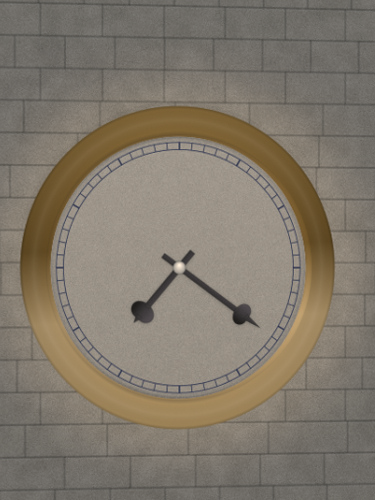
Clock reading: 7h21
